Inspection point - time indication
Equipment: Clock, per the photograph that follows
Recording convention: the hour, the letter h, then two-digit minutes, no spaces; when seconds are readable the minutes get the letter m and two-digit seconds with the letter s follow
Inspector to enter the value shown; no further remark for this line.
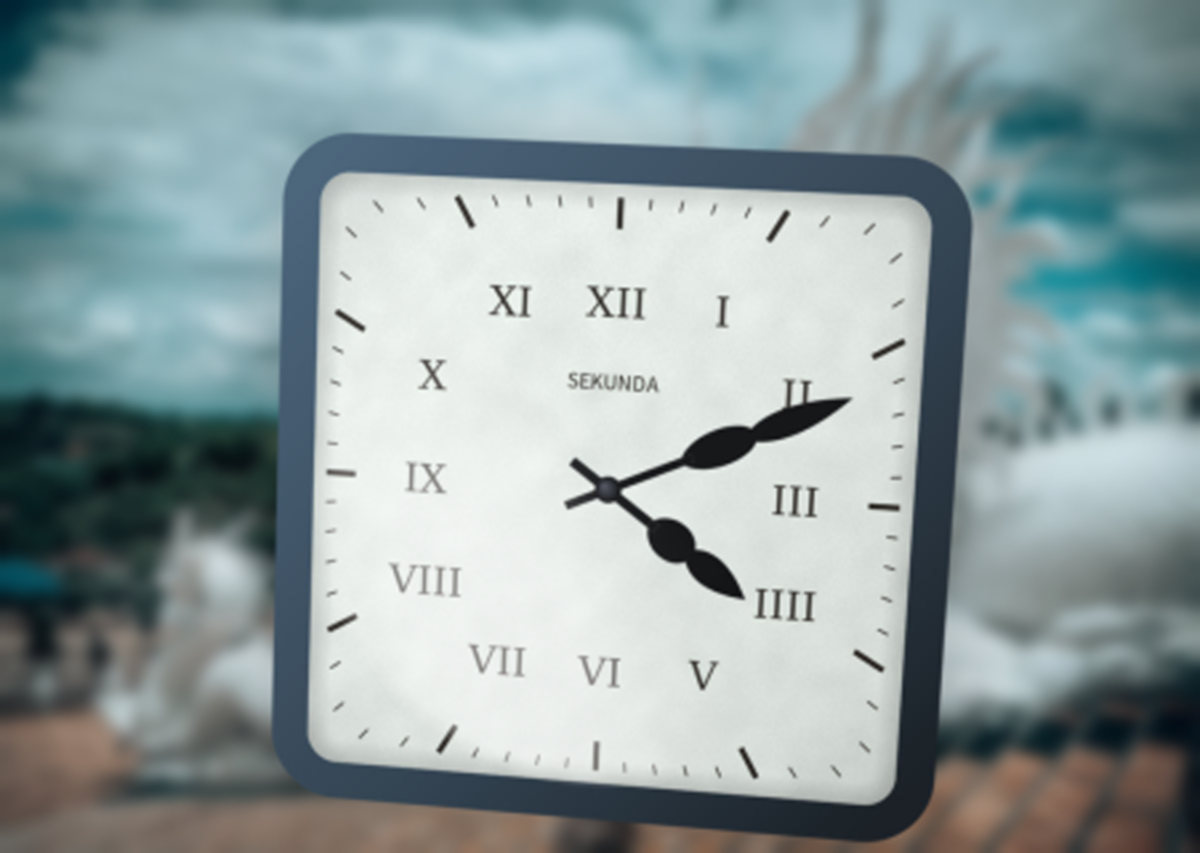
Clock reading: 4h11
